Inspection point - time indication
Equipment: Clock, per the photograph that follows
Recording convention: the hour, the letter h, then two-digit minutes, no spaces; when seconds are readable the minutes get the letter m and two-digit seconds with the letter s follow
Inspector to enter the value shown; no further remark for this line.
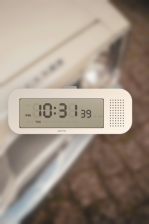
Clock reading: 10h31m39s
